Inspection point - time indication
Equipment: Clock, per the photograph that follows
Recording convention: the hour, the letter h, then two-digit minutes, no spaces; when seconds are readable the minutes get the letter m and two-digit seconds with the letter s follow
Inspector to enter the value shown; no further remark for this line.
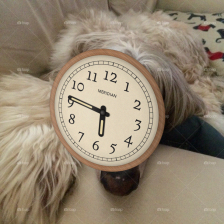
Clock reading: 5h46
